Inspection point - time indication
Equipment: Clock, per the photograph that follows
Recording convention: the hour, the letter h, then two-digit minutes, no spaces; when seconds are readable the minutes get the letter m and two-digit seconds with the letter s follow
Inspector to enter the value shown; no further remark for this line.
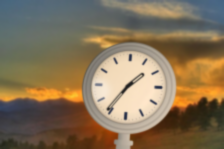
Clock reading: 1h36
